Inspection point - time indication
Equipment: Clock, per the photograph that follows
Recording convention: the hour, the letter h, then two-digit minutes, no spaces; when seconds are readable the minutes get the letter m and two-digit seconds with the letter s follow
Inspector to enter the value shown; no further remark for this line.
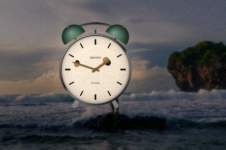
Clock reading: 1h48
